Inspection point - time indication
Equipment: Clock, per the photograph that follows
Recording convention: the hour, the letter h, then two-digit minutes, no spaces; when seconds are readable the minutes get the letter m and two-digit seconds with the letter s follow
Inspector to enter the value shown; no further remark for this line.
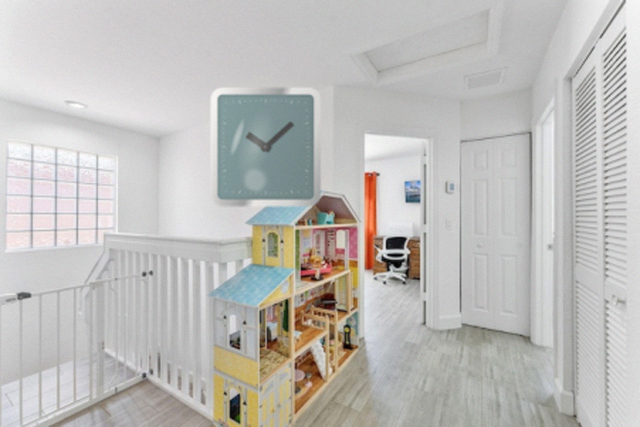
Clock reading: 10h08
